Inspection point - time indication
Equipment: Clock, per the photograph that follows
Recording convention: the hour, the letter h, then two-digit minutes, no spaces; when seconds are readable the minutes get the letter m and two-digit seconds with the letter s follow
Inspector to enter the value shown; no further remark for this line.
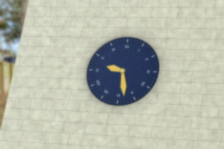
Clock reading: 9h28
